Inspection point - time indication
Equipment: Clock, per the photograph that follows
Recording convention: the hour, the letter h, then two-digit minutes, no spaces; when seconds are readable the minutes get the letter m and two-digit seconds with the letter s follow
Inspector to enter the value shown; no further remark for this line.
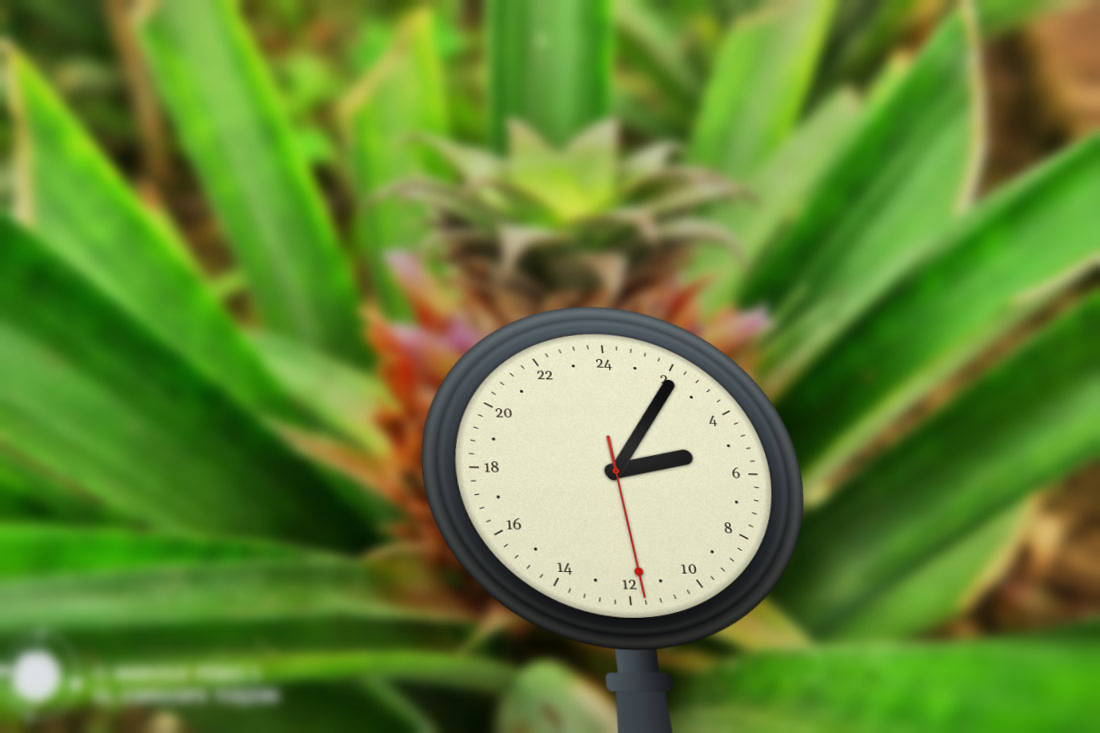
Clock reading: 5h05m29s
